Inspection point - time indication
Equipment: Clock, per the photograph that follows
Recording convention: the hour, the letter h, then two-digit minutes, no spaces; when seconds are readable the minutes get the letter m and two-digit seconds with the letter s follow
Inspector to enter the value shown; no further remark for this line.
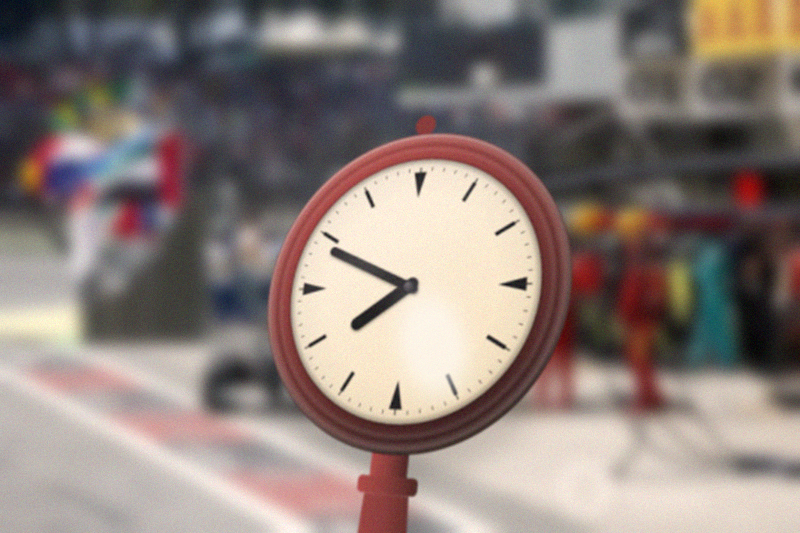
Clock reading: 7h49
